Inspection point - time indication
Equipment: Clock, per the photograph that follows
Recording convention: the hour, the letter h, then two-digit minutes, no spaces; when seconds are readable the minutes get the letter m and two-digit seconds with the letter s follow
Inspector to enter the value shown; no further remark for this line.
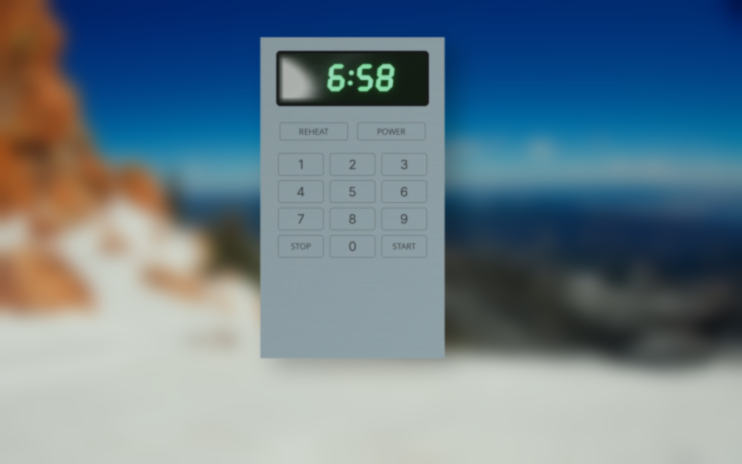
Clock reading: 6h58
